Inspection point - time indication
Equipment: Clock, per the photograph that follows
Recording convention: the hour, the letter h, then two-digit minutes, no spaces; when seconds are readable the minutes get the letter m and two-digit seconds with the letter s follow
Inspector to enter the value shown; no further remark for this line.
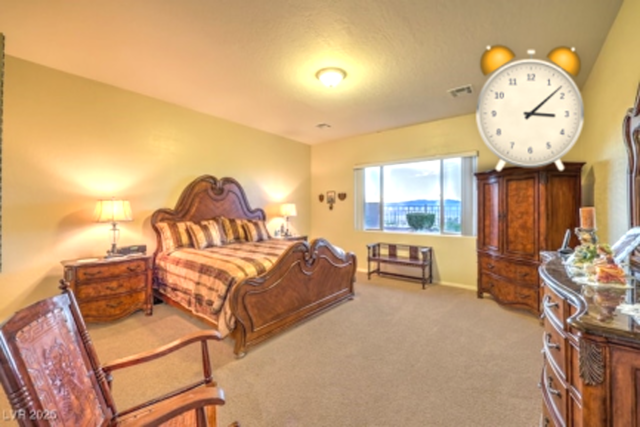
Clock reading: 3h08
